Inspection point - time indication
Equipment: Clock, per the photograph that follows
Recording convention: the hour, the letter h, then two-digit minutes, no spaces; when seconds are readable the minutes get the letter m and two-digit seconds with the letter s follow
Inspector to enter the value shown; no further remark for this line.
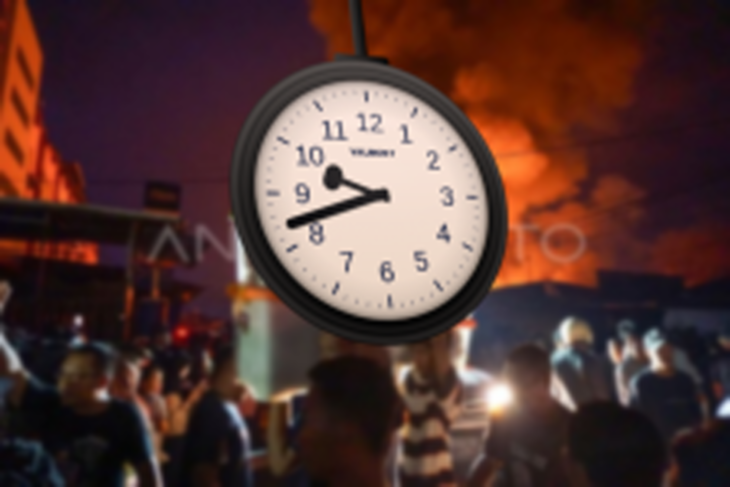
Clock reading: 9h42
